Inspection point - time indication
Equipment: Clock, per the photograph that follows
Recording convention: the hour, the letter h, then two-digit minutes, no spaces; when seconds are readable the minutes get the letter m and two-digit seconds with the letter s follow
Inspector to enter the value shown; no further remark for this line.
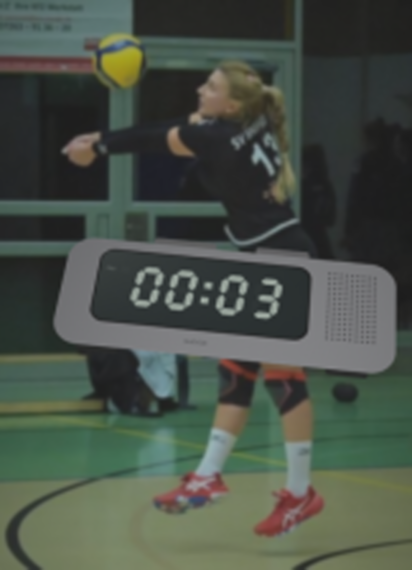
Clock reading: 0h03
